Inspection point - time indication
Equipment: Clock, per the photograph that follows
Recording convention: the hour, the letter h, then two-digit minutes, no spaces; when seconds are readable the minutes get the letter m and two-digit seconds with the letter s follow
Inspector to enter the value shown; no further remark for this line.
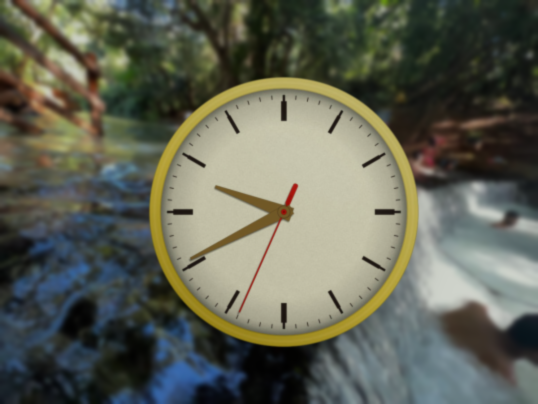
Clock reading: 9h40m34s
